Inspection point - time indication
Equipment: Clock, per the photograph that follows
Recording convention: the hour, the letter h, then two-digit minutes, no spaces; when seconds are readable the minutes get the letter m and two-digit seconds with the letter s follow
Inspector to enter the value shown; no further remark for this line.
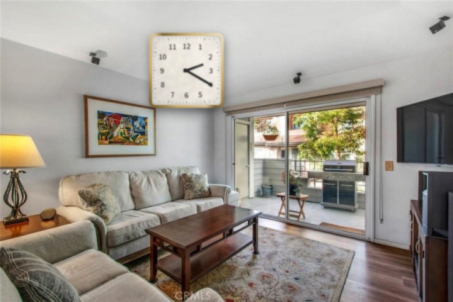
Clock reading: 2h20
